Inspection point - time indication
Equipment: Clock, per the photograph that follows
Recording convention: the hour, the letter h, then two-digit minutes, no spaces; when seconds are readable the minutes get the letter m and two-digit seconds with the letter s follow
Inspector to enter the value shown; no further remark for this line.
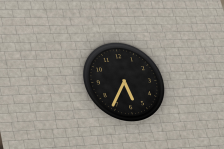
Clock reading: 5h36
